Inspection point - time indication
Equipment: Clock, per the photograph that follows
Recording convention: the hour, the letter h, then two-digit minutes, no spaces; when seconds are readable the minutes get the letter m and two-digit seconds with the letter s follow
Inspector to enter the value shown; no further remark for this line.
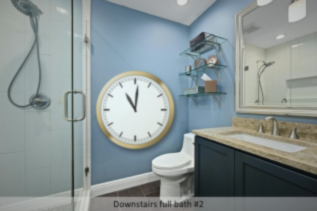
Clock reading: 11h01
